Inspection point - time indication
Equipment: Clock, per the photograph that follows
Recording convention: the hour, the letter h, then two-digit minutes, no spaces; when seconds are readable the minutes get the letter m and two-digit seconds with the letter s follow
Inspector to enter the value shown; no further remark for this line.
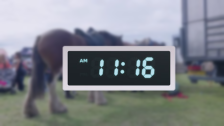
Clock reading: 11h16
